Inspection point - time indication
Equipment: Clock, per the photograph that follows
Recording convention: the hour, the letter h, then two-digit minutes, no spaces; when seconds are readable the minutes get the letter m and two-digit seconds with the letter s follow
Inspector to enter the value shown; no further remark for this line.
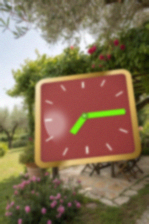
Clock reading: 7h15
